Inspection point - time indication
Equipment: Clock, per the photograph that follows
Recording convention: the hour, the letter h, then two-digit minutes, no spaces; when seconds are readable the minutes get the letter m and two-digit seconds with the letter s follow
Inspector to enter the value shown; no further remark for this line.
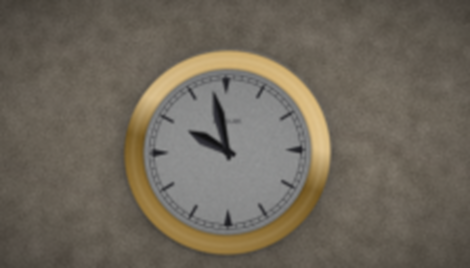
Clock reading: 9h58
